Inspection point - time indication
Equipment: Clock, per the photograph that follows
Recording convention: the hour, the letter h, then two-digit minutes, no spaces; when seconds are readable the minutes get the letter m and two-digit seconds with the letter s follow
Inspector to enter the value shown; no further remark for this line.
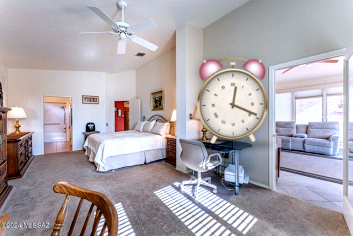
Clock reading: 12h19
